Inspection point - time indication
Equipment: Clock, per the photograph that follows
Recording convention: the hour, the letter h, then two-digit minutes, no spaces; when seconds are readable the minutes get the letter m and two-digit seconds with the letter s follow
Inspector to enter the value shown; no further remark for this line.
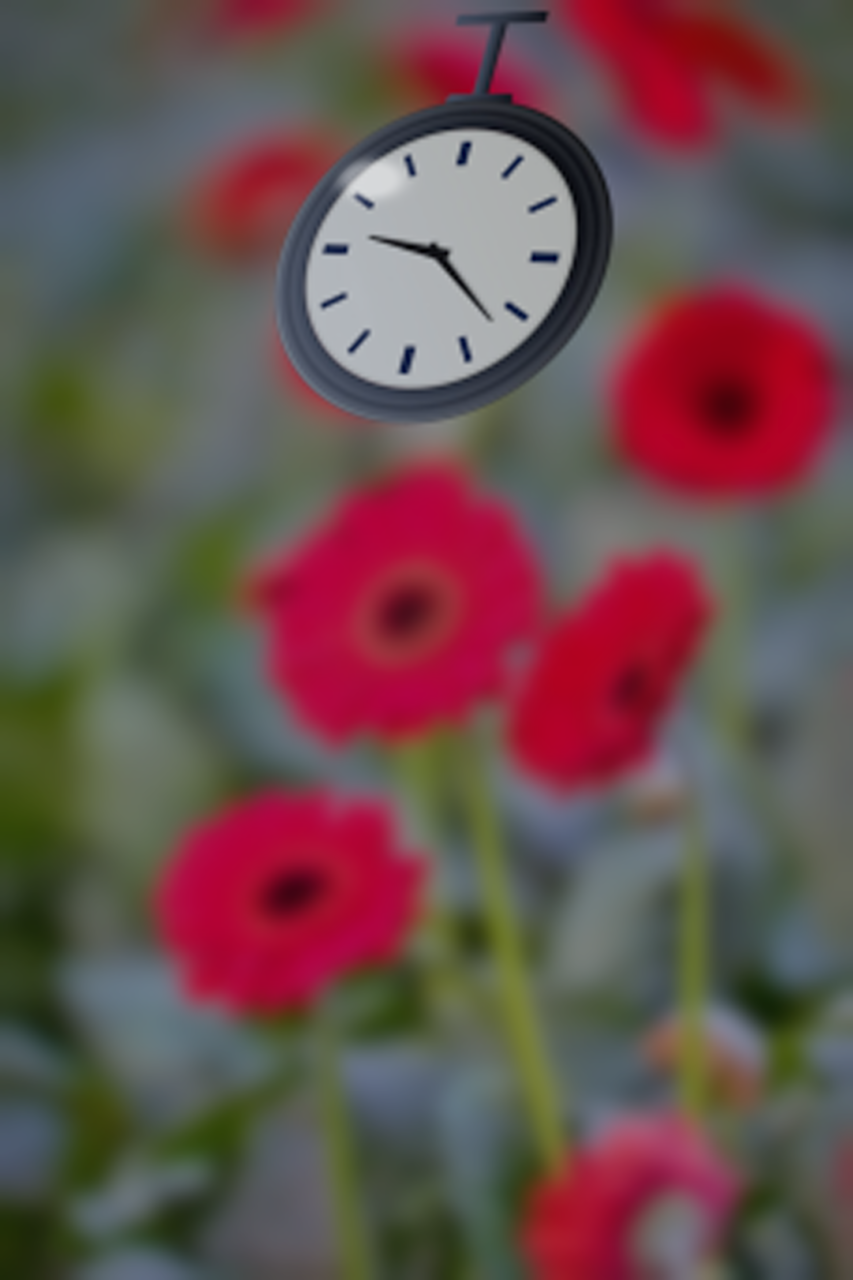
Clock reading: 9h22
